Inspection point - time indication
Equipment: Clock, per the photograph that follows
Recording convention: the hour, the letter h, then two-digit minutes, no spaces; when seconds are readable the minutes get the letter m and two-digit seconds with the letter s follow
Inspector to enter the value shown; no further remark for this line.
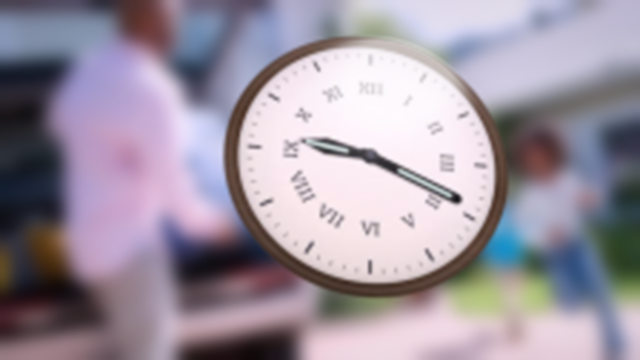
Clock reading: 9h19
